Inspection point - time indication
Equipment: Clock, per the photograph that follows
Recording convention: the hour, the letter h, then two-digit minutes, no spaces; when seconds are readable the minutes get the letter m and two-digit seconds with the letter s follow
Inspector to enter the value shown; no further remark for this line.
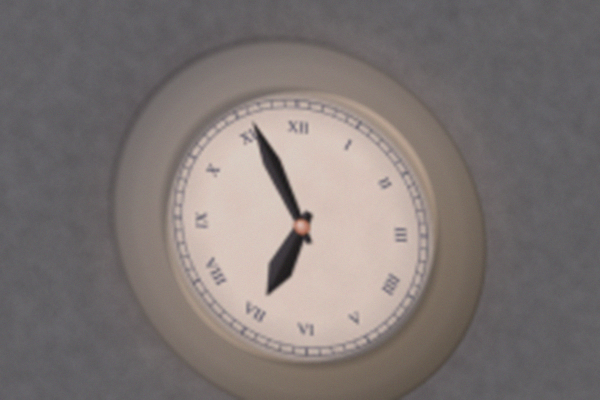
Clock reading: 6h56
